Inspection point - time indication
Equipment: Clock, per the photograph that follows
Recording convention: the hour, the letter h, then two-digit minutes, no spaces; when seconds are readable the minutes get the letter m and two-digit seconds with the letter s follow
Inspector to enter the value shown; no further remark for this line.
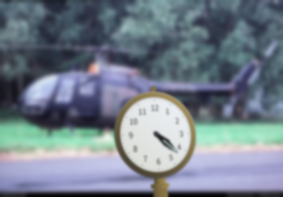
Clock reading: 4h22
